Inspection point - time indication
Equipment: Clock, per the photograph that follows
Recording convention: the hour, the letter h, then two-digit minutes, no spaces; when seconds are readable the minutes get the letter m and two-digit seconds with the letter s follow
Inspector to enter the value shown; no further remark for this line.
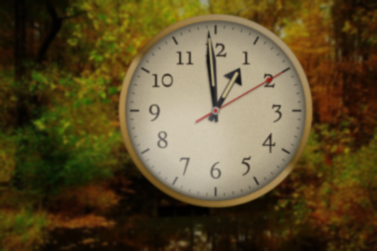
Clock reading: 12h59m10s
